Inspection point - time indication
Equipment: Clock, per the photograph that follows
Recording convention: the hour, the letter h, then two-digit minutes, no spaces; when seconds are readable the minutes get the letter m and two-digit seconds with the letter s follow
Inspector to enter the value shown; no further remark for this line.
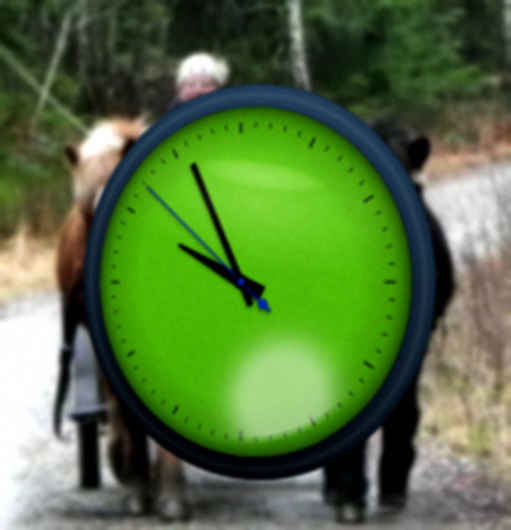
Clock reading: 9h55m52s
